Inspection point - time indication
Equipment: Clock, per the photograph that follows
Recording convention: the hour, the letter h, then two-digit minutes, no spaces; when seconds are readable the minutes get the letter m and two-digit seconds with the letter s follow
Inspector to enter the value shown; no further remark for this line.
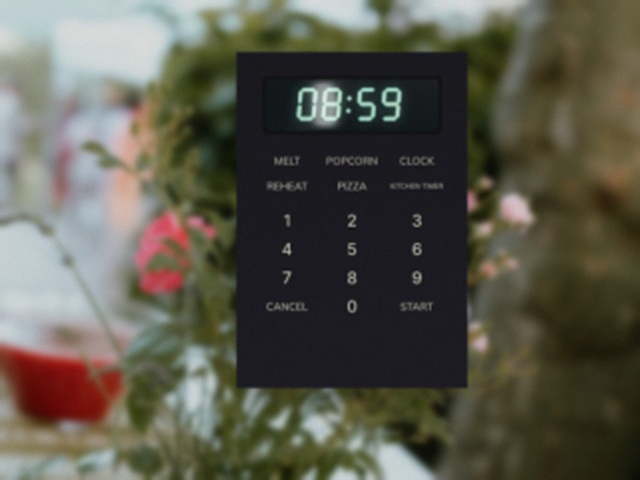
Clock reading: 8h59
